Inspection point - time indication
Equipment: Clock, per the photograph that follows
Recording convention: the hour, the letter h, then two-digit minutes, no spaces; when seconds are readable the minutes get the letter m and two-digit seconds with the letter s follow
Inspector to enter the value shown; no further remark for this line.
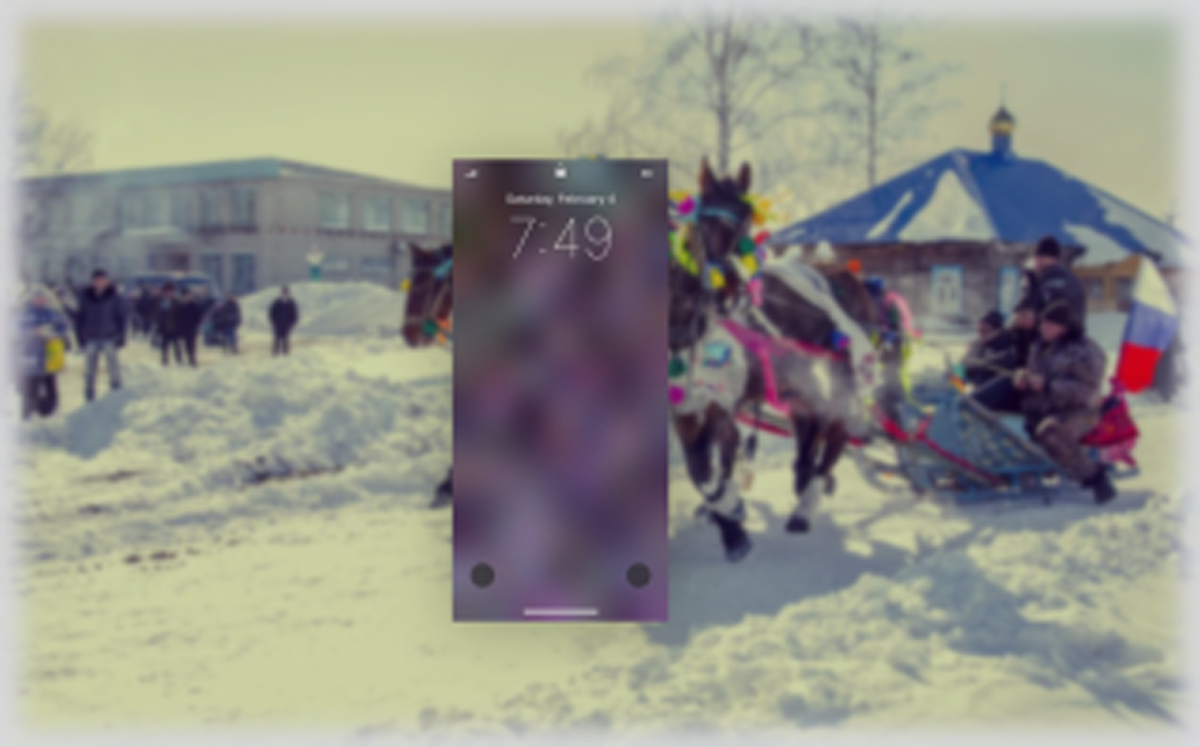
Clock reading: 7h49
